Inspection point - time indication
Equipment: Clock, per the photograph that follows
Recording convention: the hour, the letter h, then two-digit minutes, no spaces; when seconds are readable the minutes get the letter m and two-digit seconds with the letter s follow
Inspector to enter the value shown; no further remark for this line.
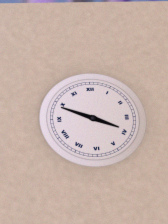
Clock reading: 3h49
